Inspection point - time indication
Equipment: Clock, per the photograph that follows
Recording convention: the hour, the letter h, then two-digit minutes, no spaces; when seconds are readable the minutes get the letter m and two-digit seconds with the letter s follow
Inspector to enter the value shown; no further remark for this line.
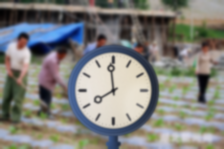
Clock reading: 7h59
